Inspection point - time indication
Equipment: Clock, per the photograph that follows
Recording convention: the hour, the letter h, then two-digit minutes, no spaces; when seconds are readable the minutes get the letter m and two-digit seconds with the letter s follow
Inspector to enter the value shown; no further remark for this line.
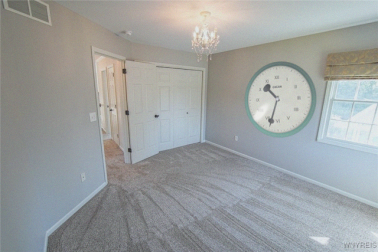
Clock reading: 10h33
